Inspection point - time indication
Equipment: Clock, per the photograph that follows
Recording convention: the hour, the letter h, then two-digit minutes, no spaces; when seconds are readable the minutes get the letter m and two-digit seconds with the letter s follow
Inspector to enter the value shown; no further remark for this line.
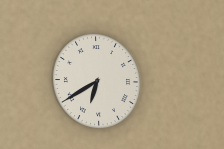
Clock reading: 6h40
